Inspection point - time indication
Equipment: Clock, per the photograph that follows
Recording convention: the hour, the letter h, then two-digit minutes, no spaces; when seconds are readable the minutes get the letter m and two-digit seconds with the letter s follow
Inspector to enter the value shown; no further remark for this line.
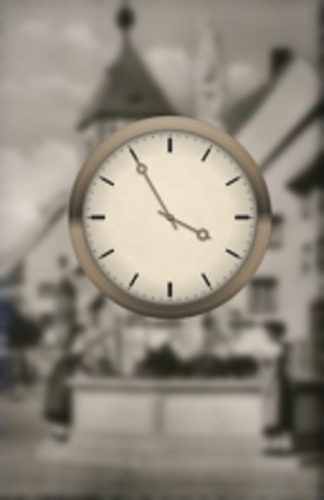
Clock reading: 3h55
